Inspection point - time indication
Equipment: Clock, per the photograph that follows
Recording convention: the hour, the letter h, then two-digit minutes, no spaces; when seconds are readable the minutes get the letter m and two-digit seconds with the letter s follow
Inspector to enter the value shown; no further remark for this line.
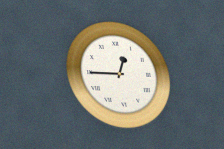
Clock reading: 12h45
